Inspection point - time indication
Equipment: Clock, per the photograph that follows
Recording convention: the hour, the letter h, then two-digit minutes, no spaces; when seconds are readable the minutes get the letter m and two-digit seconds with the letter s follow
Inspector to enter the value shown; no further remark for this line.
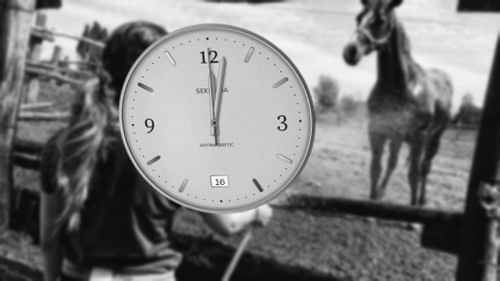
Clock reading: 12h02m00s
